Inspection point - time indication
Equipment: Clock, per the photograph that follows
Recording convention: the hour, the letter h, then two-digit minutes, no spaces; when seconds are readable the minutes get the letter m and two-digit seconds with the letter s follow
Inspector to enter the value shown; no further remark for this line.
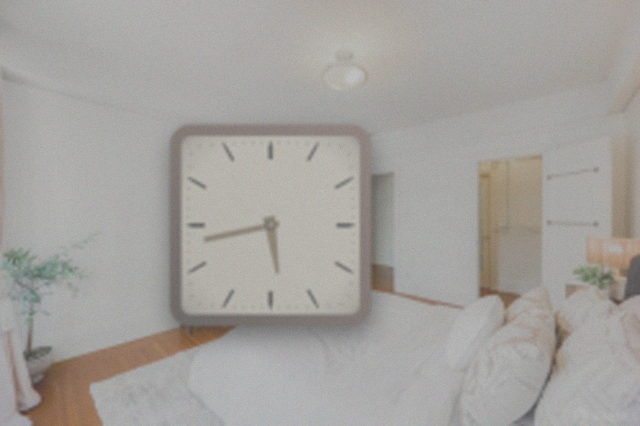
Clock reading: 5h43
